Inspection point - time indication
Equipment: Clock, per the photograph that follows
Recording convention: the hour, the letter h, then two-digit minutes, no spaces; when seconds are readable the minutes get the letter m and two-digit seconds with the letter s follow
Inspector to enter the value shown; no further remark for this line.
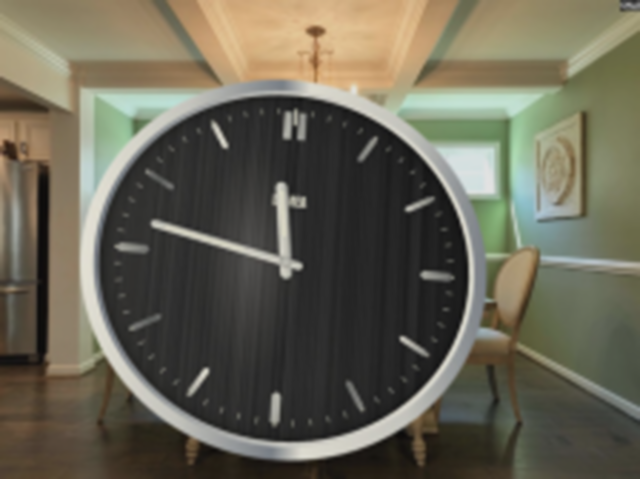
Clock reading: 11h47
